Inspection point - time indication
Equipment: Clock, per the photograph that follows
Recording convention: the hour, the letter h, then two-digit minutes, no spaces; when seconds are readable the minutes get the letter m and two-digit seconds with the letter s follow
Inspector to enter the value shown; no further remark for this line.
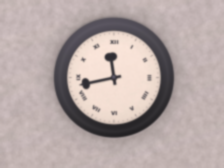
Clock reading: 11h43
